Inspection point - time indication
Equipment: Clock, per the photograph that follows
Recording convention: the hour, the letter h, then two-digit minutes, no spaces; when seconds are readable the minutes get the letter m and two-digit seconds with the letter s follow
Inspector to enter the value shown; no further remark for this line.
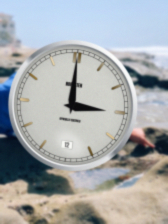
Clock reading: 3h00
